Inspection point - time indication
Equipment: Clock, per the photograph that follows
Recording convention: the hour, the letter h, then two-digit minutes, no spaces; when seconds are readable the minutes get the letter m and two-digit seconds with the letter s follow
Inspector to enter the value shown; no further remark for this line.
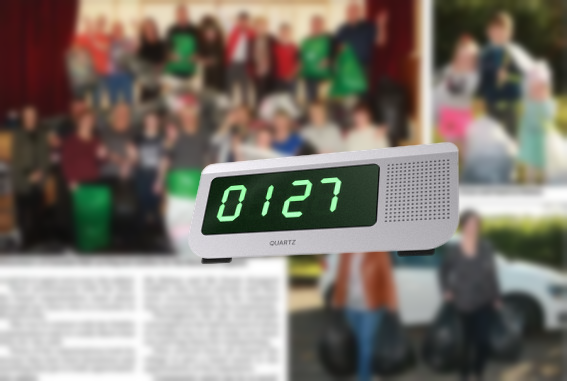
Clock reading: 1h27
